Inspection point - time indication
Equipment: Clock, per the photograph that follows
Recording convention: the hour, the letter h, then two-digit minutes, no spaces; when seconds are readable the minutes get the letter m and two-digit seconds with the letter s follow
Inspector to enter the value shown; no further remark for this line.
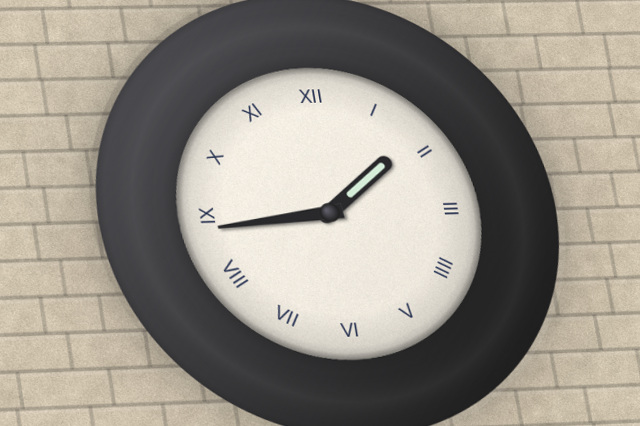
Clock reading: 1h44
